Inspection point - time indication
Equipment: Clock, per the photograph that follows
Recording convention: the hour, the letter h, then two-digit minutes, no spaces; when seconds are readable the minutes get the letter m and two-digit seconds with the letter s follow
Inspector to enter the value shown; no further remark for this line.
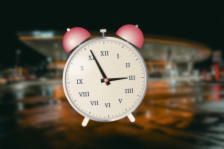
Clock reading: 2h56
